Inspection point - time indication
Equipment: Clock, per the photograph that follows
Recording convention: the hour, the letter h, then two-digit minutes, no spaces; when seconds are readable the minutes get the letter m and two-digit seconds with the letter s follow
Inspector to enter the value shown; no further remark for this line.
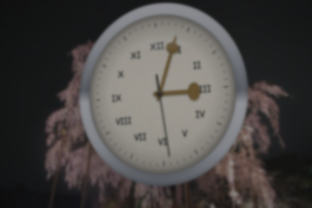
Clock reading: 3h03m29s
